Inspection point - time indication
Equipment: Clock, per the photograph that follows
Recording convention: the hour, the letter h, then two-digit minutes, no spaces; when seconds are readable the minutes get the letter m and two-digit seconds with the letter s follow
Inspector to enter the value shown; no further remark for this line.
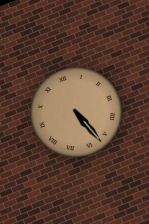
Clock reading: 5h27
